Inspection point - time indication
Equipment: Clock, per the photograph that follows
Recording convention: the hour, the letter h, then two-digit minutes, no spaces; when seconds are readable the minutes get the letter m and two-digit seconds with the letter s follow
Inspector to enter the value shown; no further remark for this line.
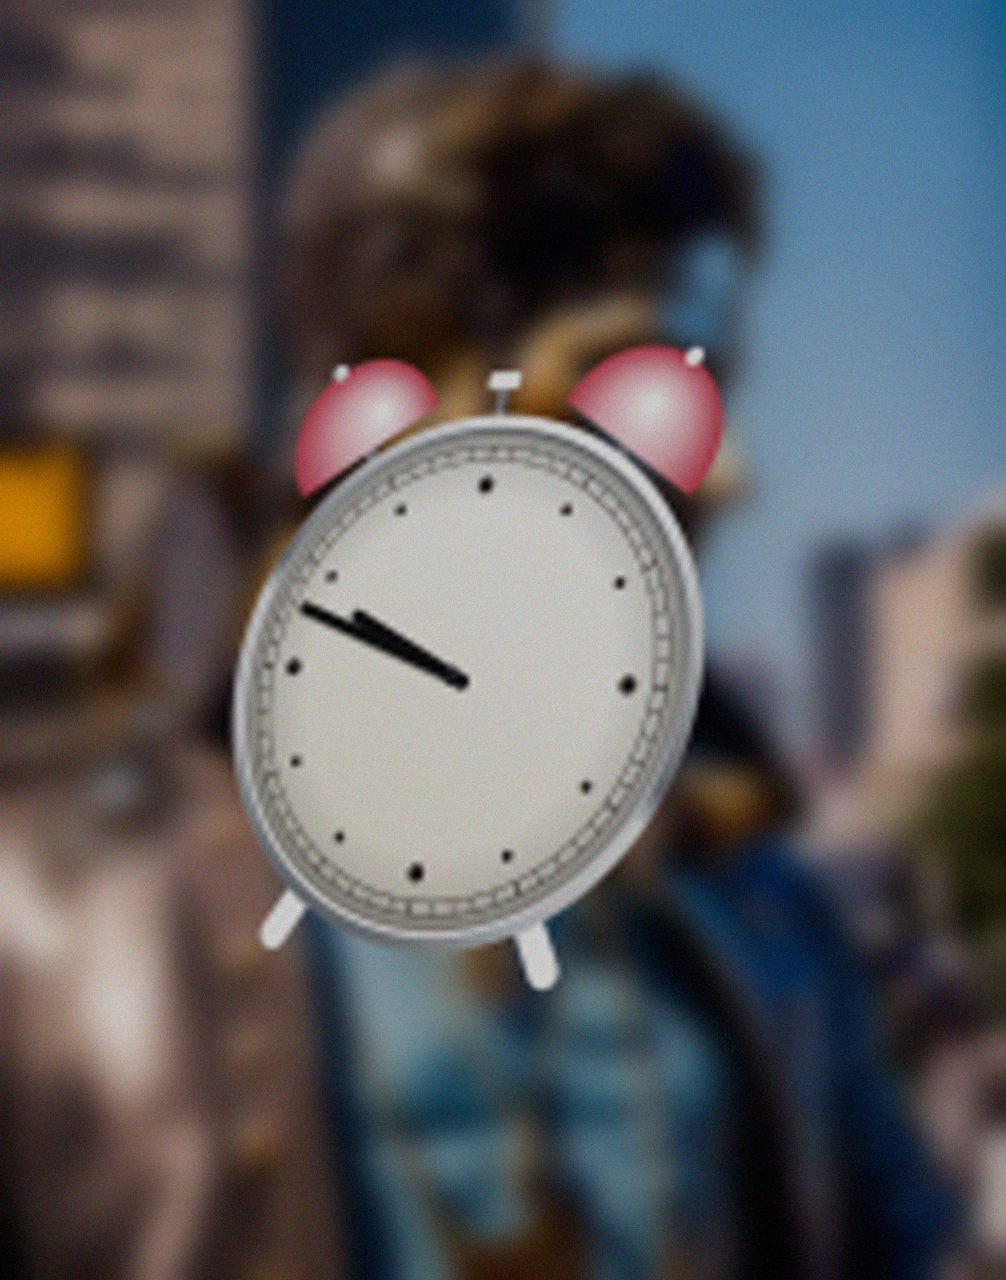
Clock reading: 9h48
